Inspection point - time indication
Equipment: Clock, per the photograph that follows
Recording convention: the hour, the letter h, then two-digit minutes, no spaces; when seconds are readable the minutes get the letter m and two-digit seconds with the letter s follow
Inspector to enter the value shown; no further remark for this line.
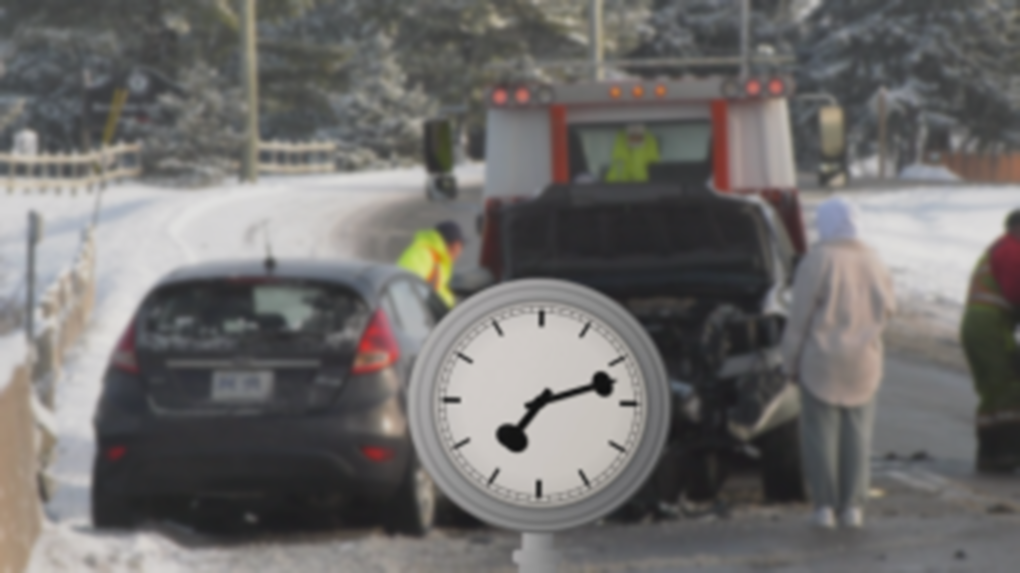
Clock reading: 7h12
